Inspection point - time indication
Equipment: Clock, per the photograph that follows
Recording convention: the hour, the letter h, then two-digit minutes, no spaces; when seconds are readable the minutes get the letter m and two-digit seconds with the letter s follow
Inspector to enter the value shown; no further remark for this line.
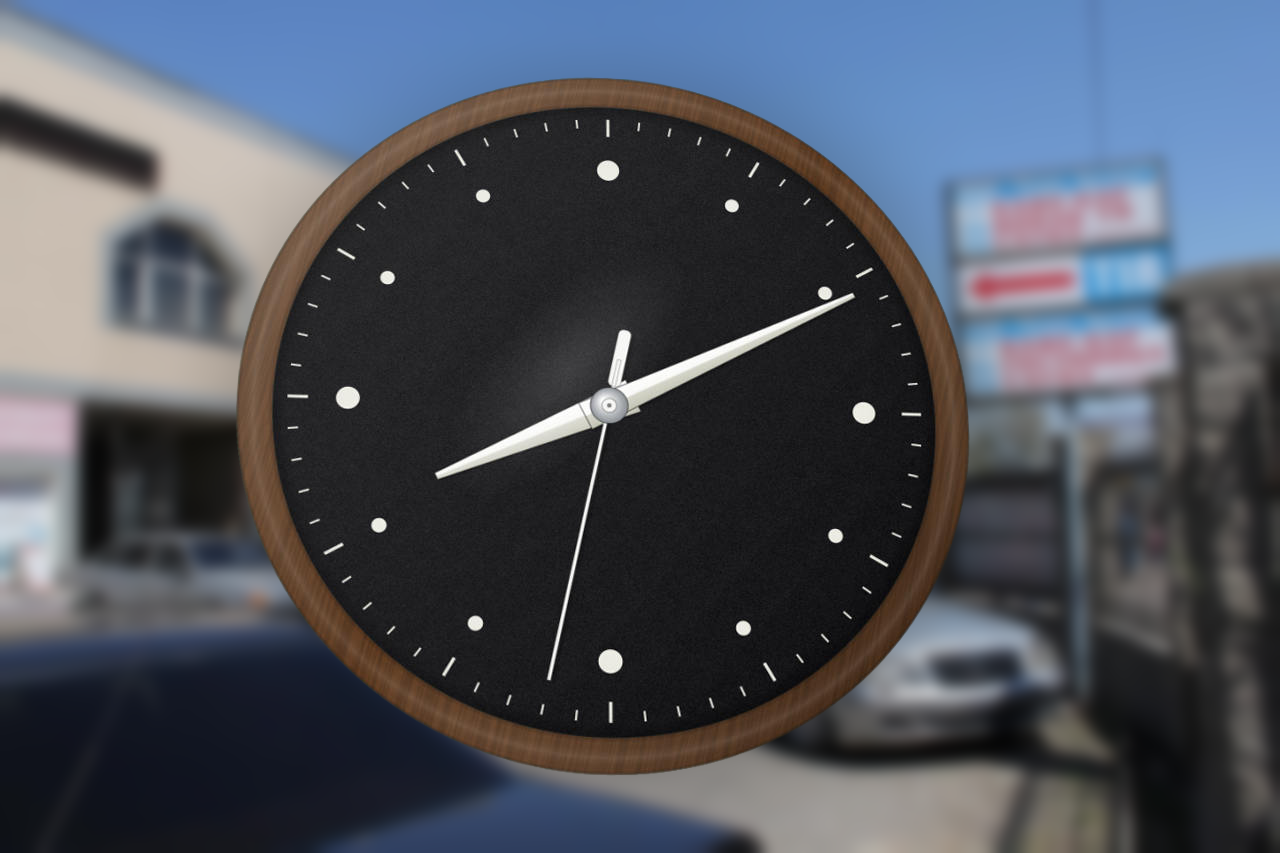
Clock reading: 8h10m32s
